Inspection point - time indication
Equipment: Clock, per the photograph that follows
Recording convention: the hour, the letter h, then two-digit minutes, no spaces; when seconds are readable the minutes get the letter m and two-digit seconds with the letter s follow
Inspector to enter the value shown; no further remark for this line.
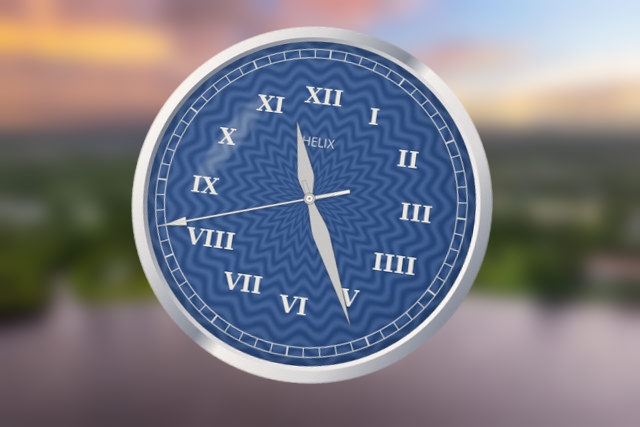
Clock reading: 11h25m42s
